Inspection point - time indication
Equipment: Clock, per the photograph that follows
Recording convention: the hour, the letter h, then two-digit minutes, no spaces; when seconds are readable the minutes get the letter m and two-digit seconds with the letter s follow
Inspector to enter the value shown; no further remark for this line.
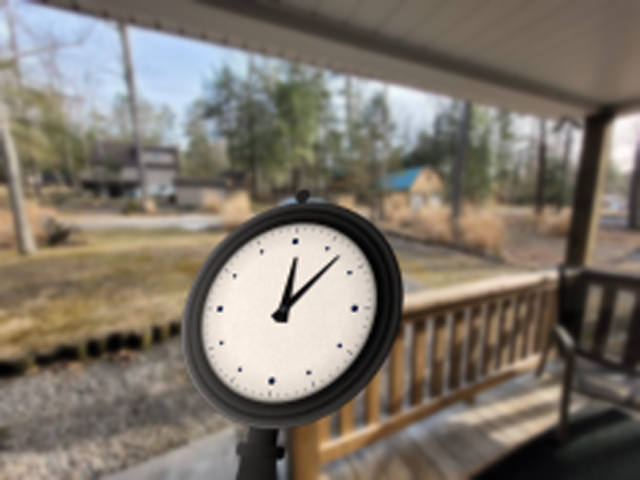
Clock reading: 12h07
